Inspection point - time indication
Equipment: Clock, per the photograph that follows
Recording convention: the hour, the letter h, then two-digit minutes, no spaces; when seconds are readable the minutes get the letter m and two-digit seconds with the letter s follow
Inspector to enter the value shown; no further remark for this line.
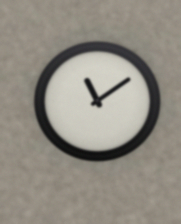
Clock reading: 11h09
